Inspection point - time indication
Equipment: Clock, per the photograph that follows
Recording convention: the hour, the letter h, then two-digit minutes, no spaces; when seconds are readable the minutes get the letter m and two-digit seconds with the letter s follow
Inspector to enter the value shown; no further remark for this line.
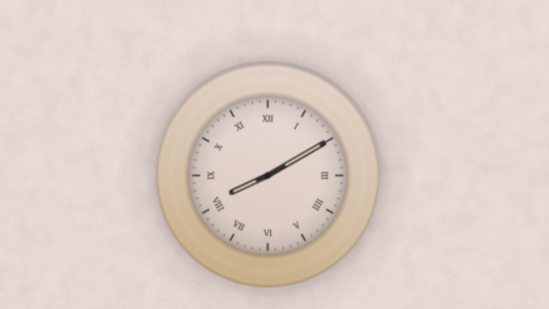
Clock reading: 8h10
